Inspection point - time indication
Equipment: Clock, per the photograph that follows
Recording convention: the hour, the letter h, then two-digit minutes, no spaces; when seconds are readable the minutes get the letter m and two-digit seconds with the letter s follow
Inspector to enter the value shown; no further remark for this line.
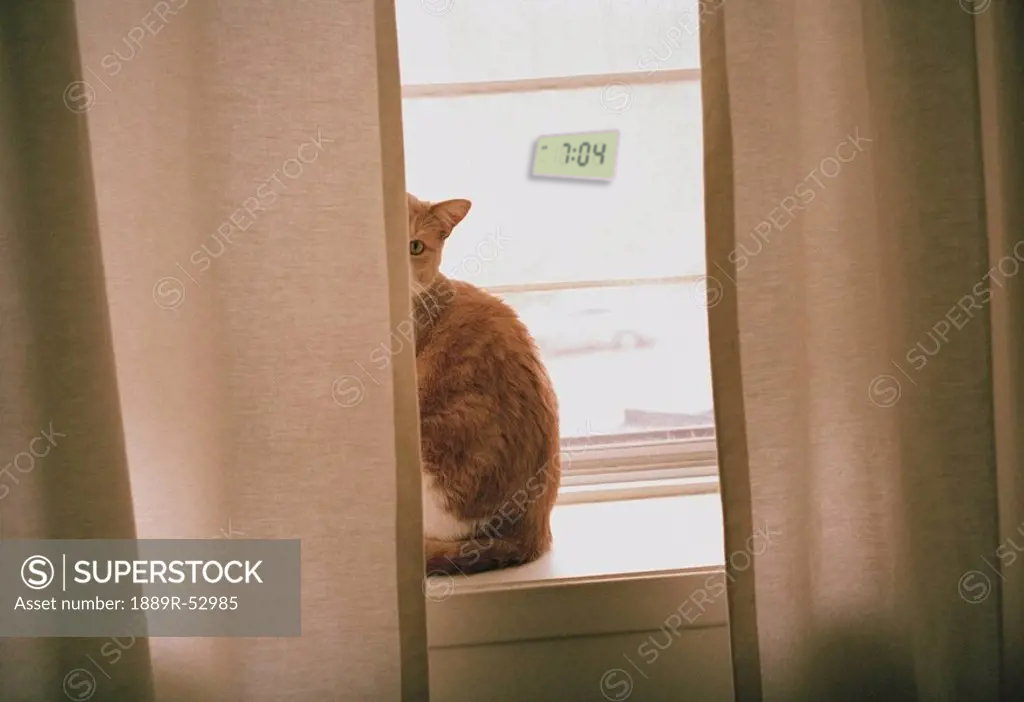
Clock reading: 7h04
